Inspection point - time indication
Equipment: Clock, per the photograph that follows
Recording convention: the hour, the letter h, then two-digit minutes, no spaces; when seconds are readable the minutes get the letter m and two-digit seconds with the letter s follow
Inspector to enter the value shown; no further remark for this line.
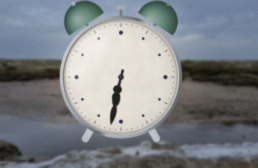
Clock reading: 6h32
